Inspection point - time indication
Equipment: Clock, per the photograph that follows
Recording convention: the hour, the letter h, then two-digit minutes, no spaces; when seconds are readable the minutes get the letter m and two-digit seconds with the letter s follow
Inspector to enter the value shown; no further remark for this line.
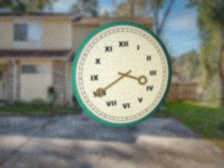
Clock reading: 3h40
